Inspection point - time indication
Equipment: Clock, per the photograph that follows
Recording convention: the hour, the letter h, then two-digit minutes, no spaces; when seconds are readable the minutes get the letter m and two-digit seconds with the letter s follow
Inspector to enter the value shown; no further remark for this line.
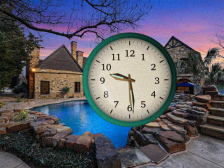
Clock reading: 9h29
